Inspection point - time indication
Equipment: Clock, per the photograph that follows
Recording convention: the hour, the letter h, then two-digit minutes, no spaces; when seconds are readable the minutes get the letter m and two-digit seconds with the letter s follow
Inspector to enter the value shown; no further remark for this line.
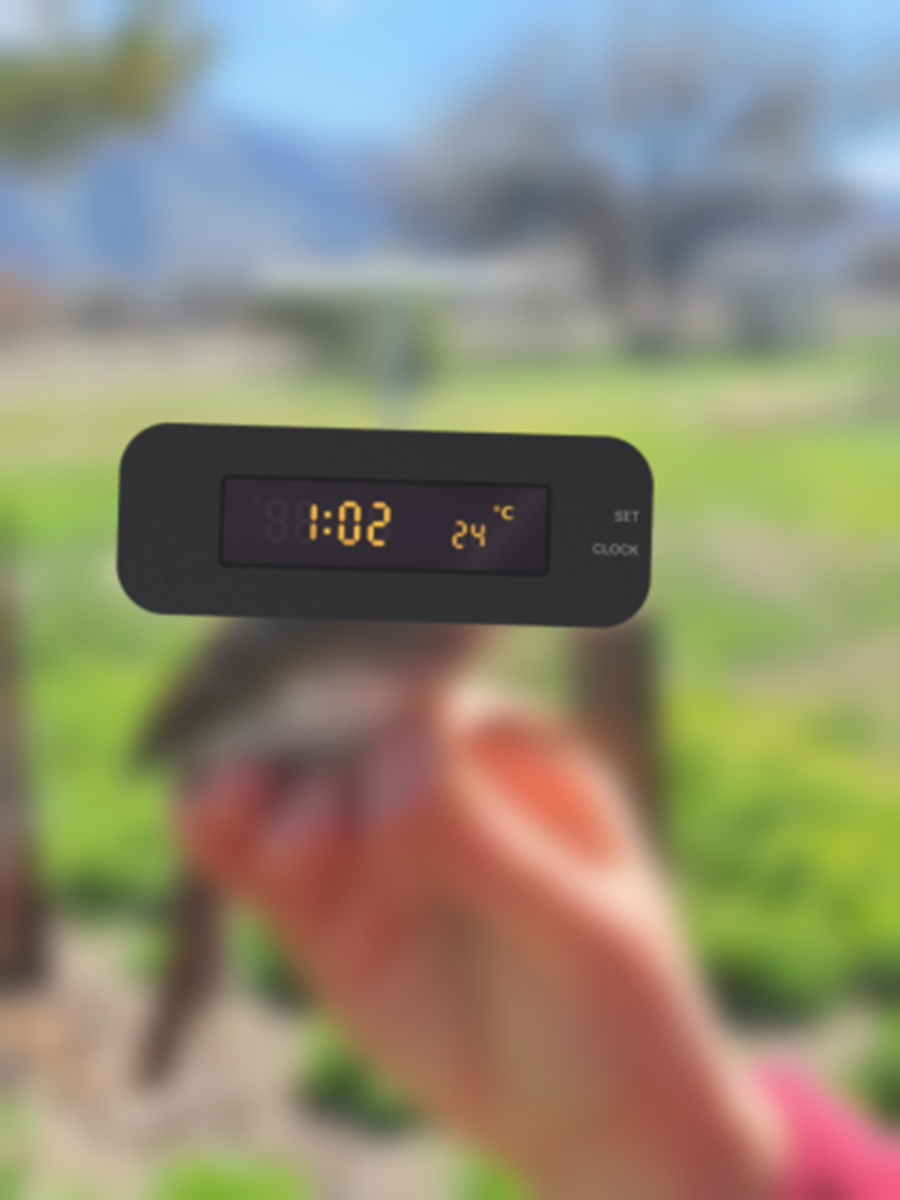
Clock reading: 1h02
